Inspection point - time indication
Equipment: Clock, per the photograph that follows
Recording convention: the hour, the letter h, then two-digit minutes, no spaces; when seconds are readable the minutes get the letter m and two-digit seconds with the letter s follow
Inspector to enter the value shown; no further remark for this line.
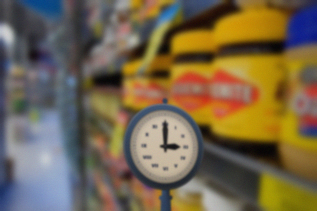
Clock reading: 3h00
